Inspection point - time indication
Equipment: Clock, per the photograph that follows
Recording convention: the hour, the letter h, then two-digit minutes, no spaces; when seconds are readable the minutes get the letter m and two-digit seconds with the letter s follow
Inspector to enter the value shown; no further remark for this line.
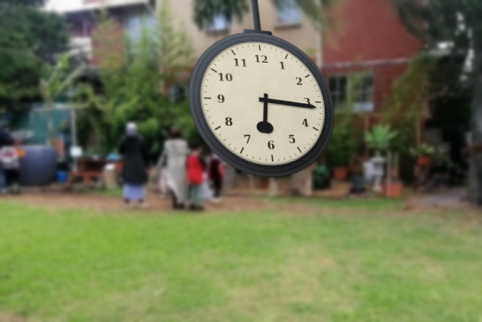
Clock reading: 6h16
